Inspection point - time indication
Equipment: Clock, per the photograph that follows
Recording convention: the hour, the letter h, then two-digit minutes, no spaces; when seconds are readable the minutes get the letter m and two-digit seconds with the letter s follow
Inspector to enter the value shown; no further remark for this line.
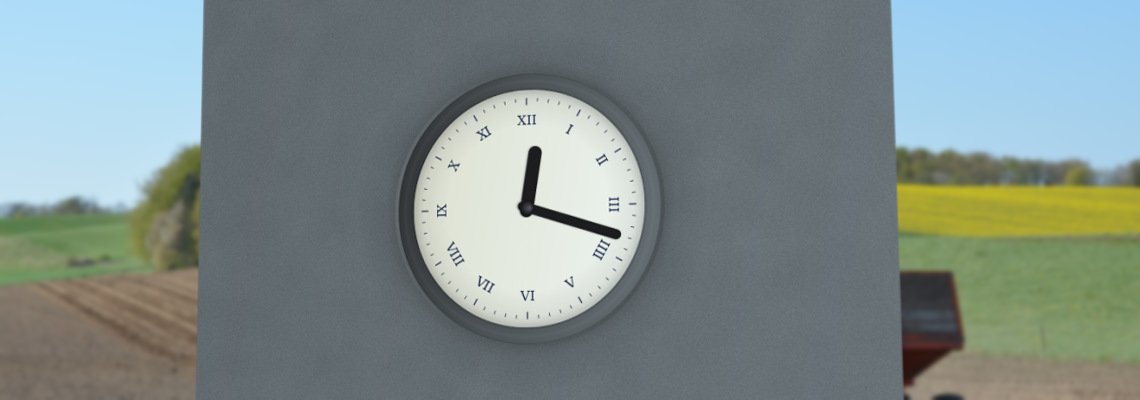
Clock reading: 12h18
